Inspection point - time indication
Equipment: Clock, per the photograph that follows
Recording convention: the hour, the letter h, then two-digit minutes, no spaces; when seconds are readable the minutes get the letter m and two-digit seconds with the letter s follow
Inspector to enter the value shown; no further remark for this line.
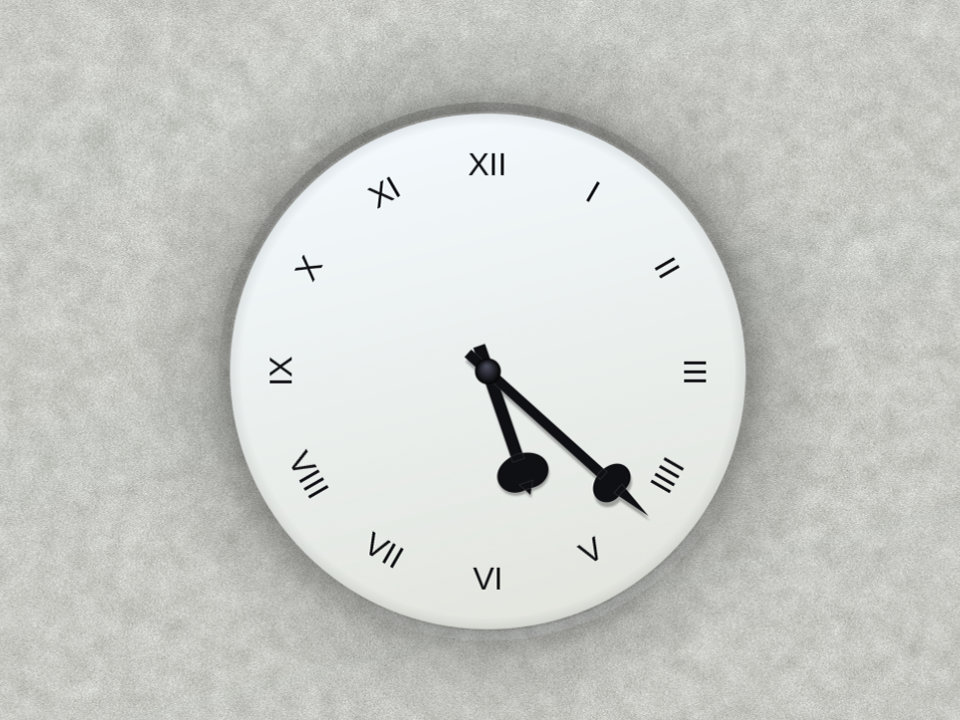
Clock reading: 5h22
